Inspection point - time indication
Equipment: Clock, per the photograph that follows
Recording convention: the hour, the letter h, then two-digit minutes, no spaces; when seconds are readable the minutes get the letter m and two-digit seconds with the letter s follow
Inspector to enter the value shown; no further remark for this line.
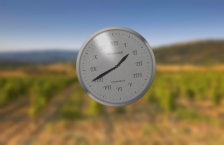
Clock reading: 1h41
